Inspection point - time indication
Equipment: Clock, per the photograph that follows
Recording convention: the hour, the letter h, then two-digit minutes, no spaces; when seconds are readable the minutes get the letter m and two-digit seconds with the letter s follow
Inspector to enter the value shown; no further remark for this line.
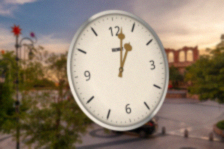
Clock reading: 1h02
